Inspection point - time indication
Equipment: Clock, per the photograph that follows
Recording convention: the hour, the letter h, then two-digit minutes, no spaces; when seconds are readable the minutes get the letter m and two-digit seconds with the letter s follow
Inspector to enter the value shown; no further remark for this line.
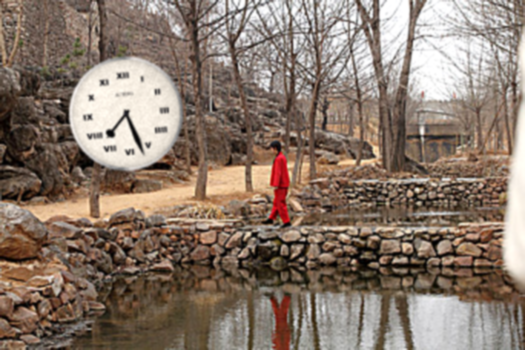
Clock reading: 7h27
